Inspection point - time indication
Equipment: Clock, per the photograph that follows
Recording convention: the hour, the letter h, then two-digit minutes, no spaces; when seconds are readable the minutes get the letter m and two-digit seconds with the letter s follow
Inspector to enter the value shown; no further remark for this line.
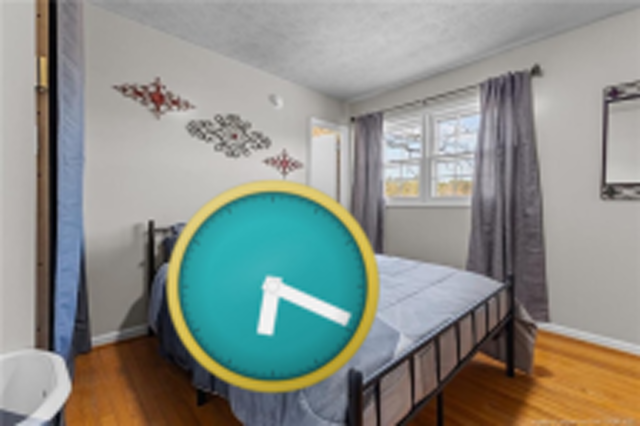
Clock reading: 6h19
